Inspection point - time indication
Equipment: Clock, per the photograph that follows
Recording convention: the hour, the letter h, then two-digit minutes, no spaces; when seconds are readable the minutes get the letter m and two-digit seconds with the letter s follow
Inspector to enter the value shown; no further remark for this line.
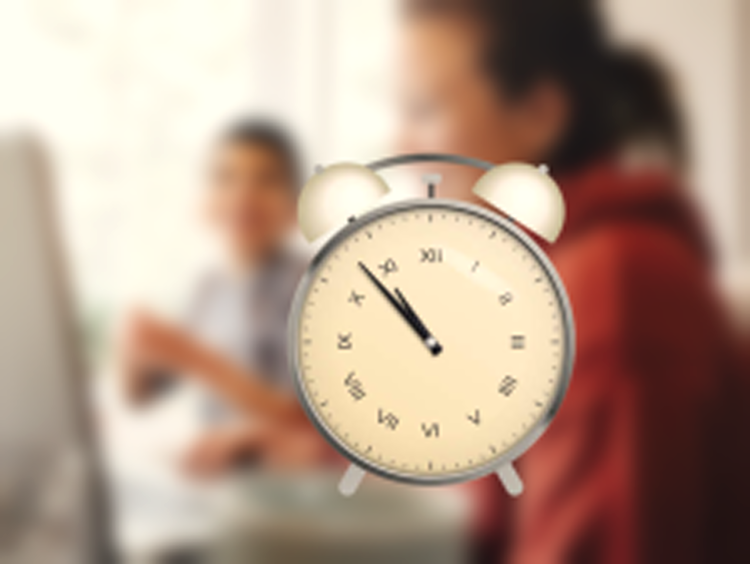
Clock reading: 10h53
